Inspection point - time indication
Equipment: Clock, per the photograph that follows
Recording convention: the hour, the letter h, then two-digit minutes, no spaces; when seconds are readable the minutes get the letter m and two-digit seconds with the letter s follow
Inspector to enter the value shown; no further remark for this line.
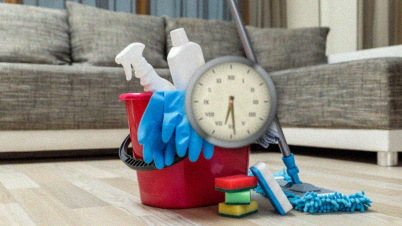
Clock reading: 6h29
